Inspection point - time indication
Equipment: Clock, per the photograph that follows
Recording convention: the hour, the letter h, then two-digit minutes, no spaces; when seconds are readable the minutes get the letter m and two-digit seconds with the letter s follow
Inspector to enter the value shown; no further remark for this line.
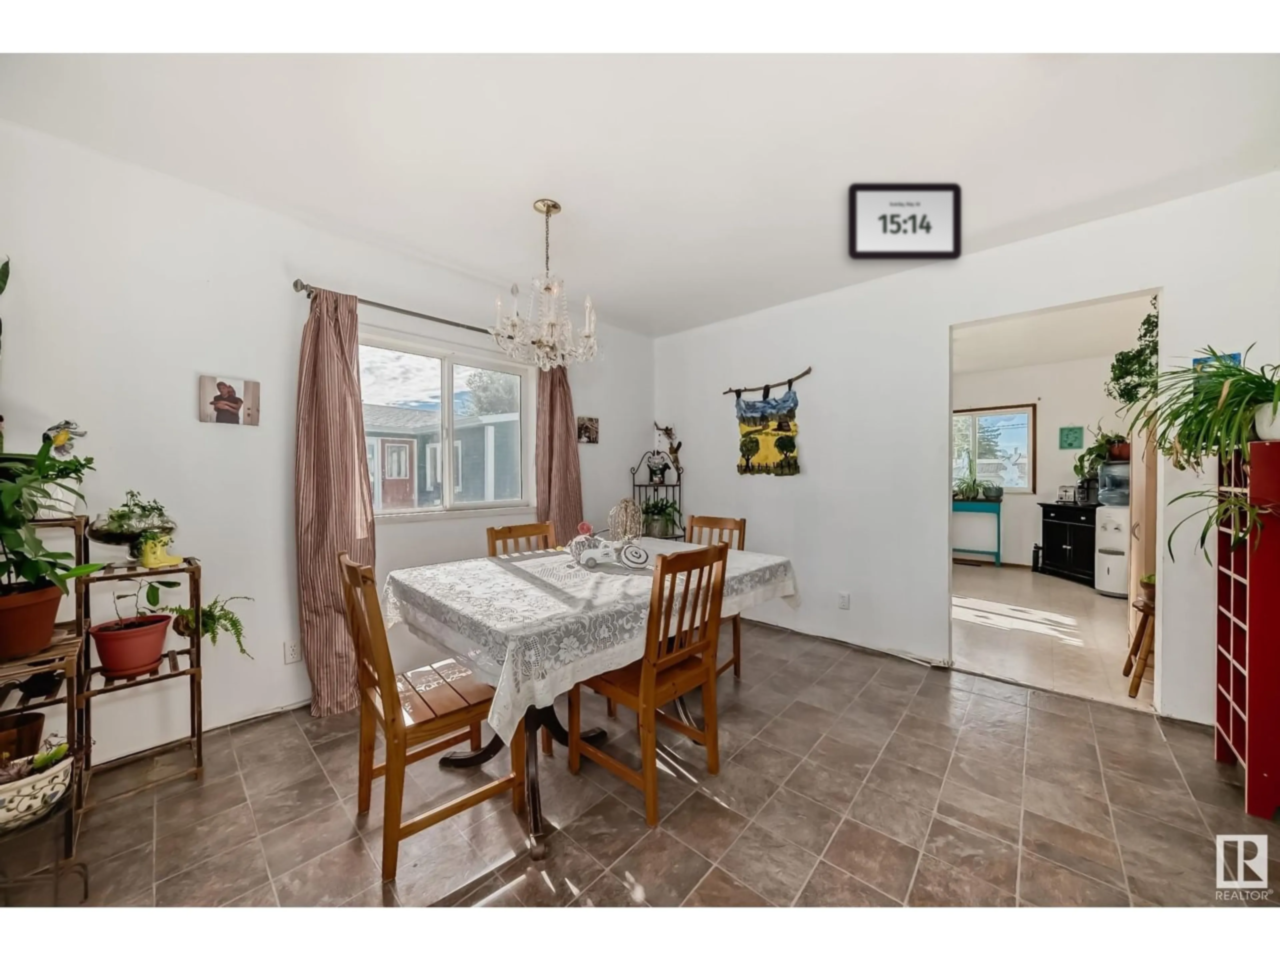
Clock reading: 15h14
